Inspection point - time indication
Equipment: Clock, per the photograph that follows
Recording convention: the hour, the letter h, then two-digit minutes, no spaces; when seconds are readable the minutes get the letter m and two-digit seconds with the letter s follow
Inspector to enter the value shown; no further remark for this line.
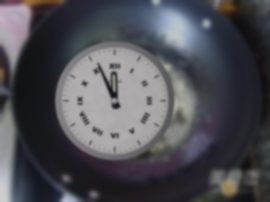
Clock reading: 11h56
